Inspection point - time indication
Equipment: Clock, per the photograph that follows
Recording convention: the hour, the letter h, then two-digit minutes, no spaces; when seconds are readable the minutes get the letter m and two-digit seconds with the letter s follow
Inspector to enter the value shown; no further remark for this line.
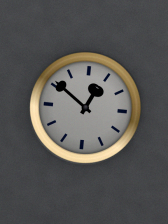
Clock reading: 12h51
